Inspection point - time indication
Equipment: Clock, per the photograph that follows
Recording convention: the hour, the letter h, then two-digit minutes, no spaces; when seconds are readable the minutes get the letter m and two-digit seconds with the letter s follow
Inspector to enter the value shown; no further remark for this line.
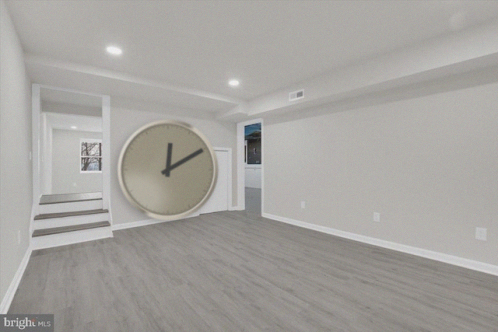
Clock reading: 12h10
